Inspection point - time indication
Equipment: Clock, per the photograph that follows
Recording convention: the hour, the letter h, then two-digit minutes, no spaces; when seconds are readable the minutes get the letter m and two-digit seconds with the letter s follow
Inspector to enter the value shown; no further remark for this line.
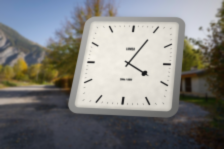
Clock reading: 4h05
